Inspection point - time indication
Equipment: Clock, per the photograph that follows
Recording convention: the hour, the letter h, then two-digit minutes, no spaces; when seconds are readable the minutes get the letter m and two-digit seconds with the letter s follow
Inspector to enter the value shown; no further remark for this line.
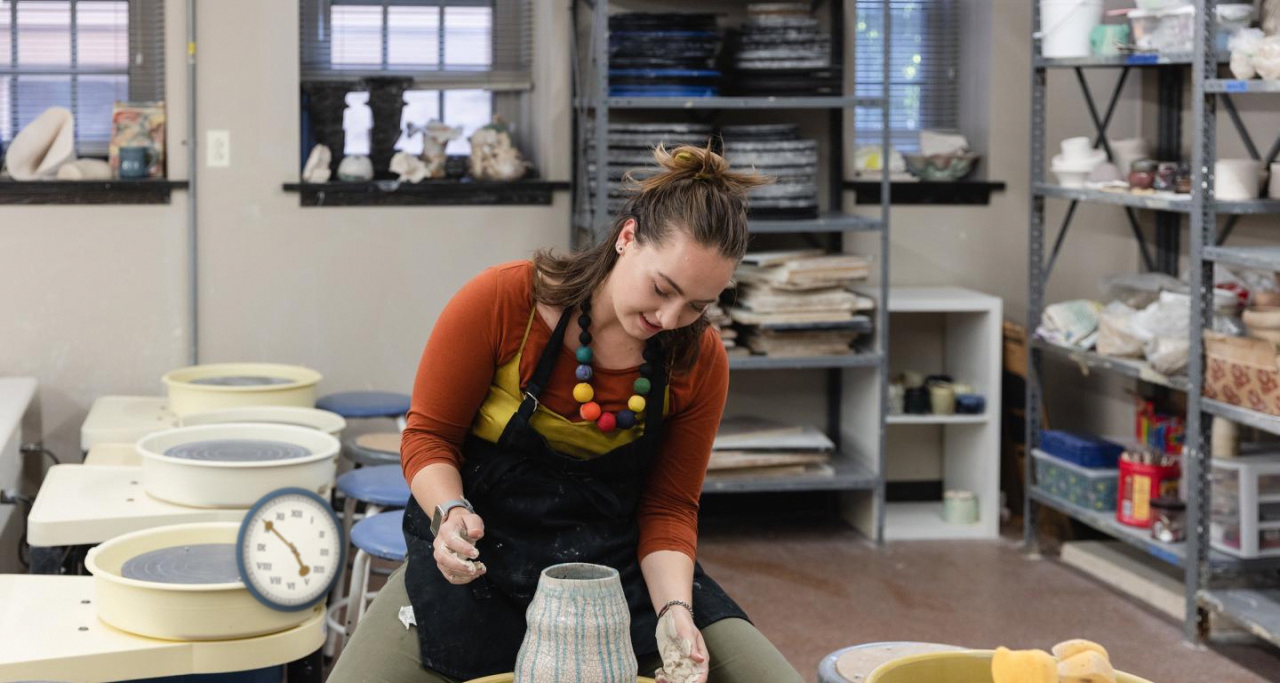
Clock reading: 4h51
